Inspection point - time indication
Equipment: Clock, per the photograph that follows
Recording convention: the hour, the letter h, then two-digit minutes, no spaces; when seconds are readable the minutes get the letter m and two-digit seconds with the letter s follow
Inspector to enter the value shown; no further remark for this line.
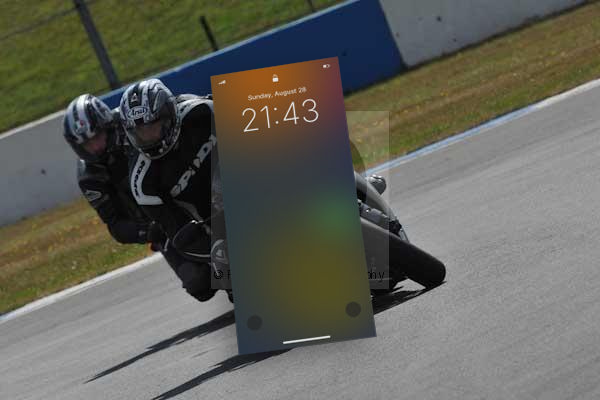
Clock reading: 21h43
